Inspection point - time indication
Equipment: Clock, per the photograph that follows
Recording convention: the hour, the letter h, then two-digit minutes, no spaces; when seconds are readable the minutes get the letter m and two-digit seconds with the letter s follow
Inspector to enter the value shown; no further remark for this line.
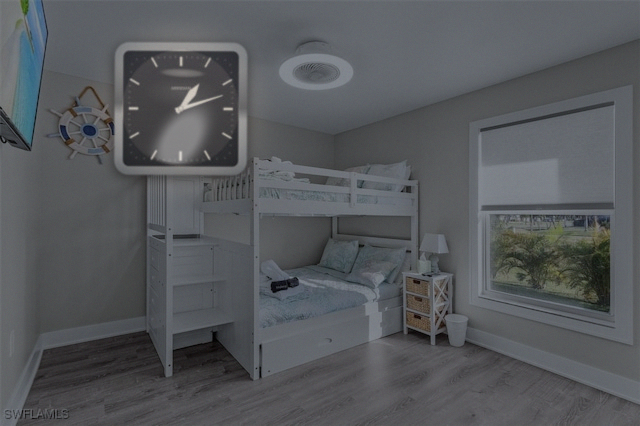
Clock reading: 1h12
